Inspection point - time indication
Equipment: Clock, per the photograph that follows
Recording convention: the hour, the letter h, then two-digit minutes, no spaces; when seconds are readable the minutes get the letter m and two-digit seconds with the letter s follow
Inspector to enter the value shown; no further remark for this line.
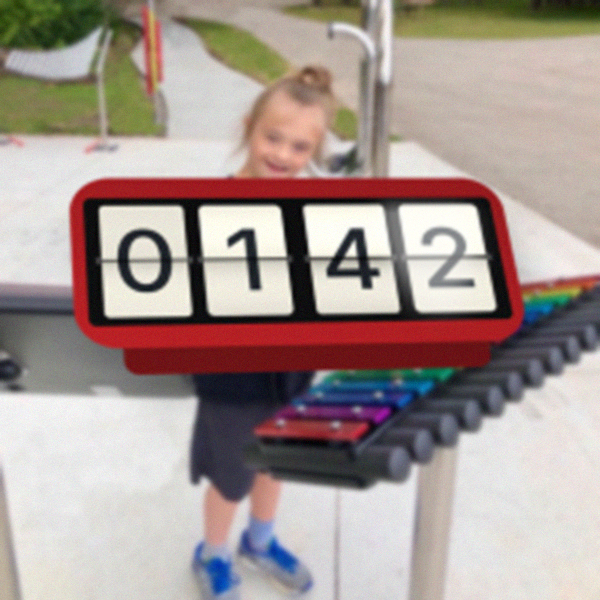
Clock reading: 1h42
